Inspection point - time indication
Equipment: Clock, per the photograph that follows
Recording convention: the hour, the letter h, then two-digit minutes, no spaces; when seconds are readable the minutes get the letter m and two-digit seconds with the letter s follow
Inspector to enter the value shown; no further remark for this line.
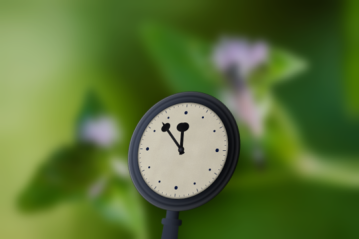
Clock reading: 11h53
